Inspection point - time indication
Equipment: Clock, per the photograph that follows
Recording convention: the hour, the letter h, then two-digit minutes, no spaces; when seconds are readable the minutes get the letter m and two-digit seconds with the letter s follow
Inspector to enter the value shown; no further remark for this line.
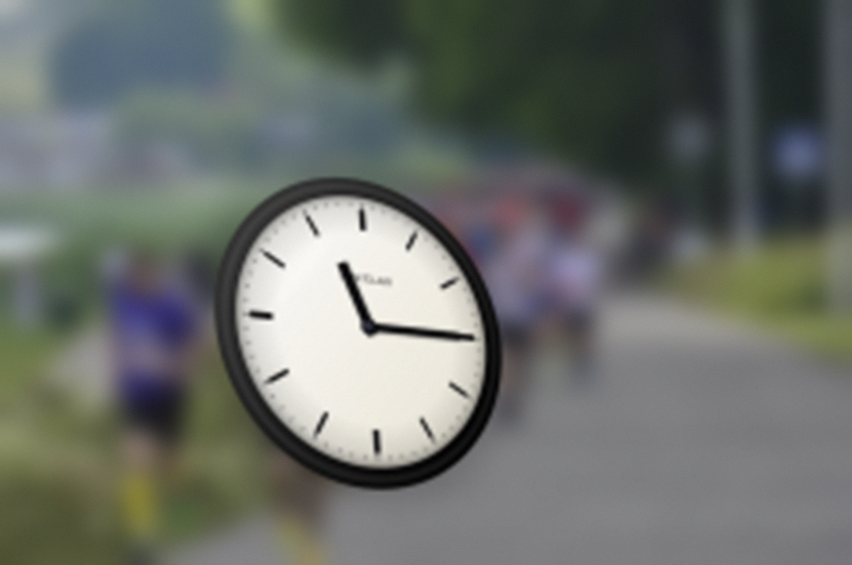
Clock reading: 11h15
